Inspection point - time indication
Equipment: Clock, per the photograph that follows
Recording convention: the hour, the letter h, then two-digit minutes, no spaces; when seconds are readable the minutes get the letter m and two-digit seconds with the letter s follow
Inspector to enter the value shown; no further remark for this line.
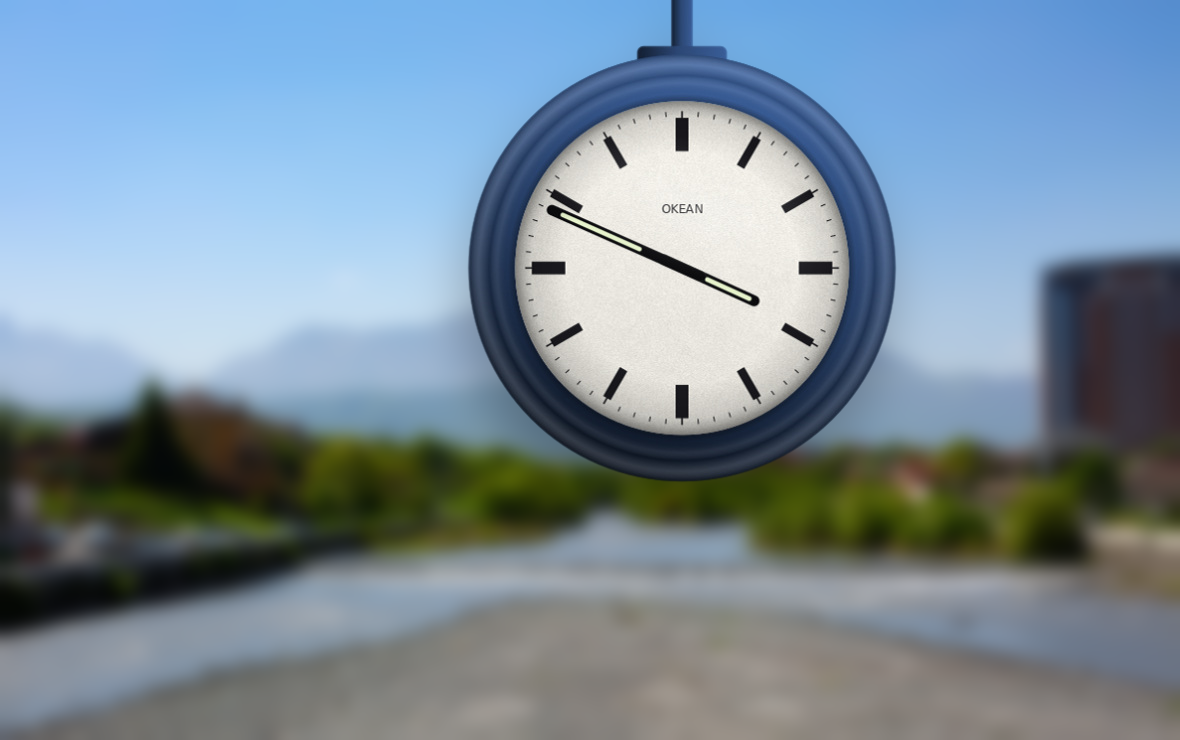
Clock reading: 3h49
